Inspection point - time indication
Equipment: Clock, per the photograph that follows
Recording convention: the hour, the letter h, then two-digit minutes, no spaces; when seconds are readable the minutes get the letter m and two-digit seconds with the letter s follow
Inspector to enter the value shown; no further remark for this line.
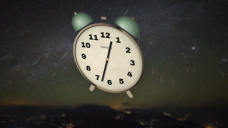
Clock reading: 12h33
